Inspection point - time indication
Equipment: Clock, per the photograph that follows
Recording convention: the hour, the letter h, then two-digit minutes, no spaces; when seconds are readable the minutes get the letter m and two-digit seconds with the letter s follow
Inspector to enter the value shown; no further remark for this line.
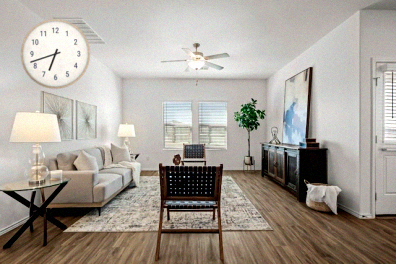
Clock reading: 6h42
